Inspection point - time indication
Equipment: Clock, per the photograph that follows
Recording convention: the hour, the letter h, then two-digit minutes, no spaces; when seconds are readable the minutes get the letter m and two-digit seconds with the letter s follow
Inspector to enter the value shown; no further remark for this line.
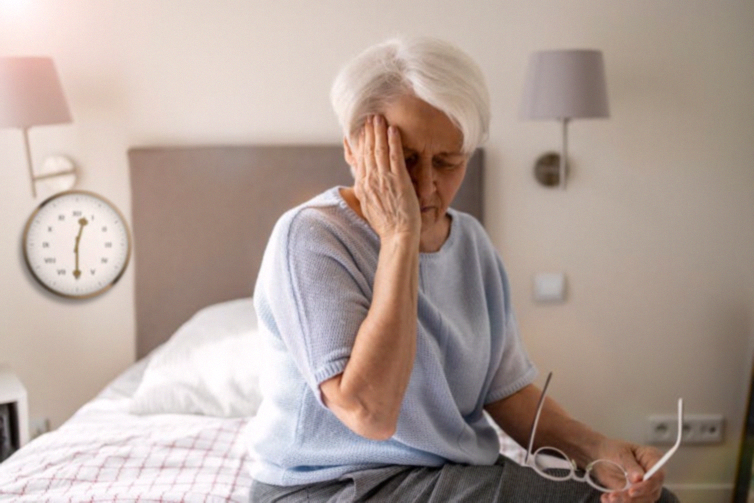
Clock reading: 12h30
